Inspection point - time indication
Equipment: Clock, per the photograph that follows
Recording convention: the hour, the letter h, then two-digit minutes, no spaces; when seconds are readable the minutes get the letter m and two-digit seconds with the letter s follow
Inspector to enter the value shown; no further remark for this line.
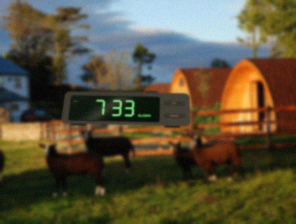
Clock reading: 7h33
